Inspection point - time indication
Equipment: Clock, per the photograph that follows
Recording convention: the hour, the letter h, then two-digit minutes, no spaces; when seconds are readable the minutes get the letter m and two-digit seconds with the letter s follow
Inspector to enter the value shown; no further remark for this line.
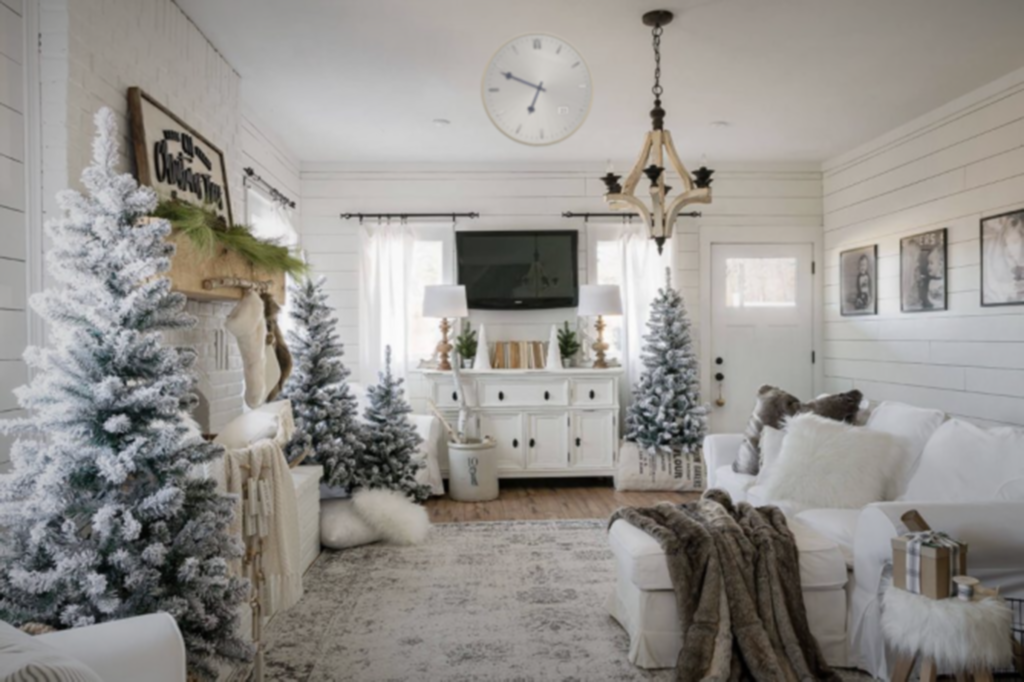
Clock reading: 6h49
